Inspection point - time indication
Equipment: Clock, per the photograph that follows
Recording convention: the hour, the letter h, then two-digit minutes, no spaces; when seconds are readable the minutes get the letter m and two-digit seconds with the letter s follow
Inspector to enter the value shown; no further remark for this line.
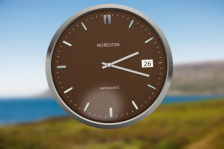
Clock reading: 2h18
